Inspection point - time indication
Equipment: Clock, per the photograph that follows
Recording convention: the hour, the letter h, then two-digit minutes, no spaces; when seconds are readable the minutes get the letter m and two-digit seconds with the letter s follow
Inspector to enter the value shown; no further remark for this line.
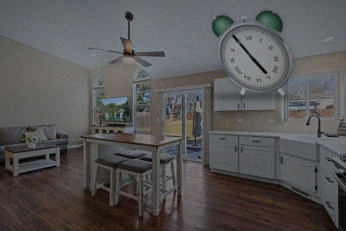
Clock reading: 4h55
